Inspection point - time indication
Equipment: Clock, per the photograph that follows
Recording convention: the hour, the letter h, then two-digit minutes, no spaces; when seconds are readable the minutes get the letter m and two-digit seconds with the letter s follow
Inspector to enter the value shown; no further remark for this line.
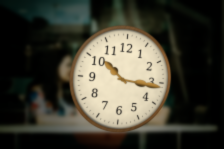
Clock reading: 10h16
